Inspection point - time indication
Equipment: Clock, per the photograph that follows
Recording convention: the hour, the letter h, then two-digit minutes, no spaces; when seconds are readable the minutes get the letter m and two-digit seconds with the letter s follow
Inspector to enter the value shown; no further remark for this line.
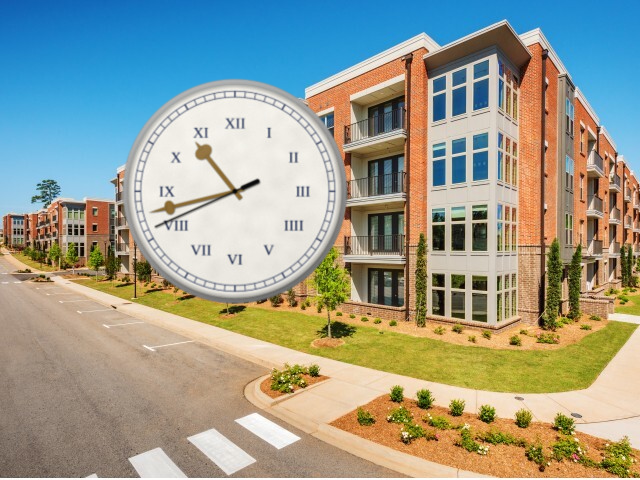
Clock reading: 10h42m41s
